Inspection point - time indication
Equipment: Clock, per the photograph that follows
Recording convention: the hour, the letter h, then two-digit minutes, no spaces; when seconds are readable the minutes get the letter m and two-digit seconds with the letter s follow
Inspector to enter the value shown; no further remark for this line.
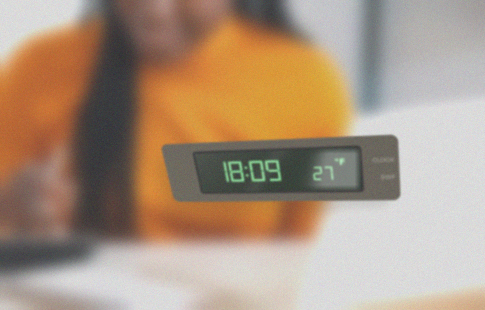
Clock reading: 18h09
